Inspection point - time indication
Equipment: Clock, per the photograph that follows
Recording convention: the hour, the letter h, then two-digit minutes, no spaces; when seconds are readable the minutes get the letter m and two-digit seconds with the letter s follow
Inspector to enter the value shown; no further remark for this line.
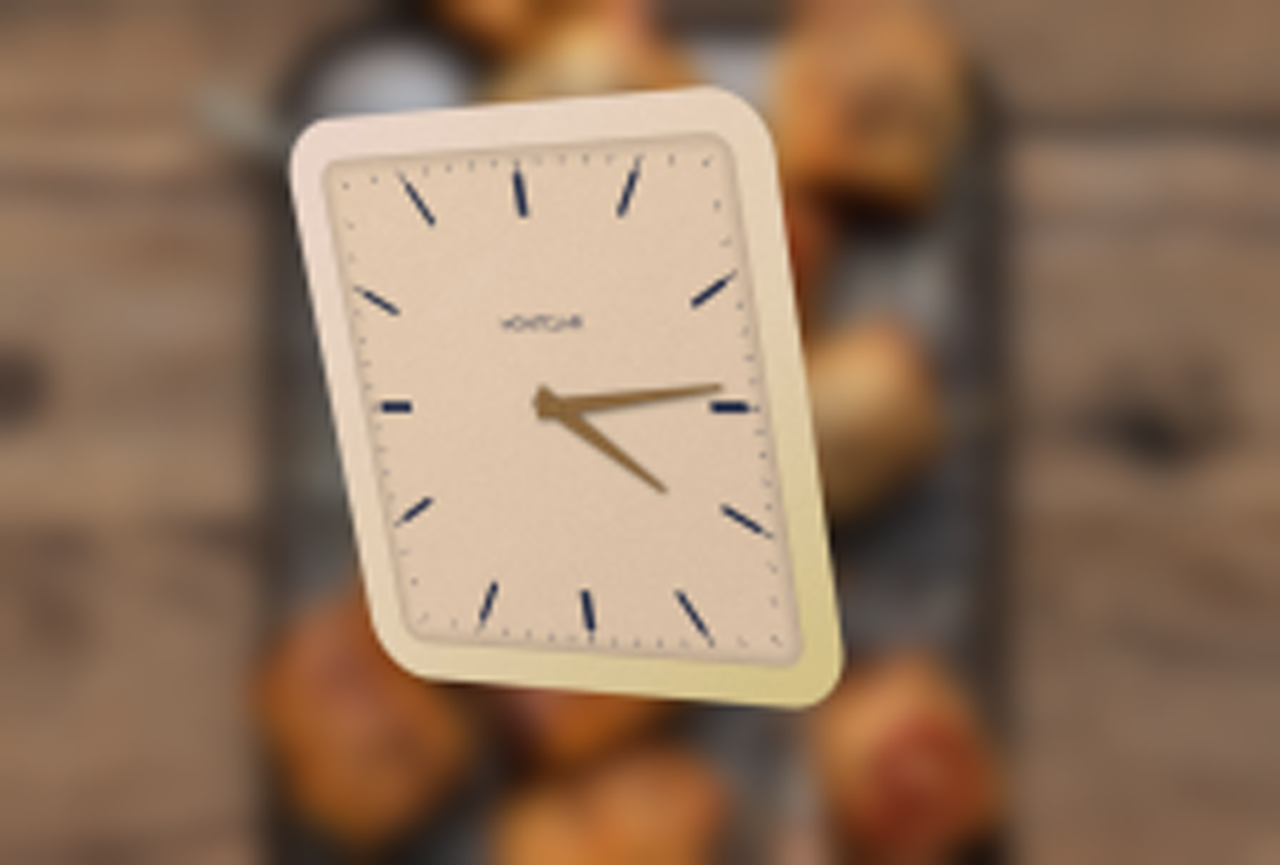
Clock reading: 4h14
